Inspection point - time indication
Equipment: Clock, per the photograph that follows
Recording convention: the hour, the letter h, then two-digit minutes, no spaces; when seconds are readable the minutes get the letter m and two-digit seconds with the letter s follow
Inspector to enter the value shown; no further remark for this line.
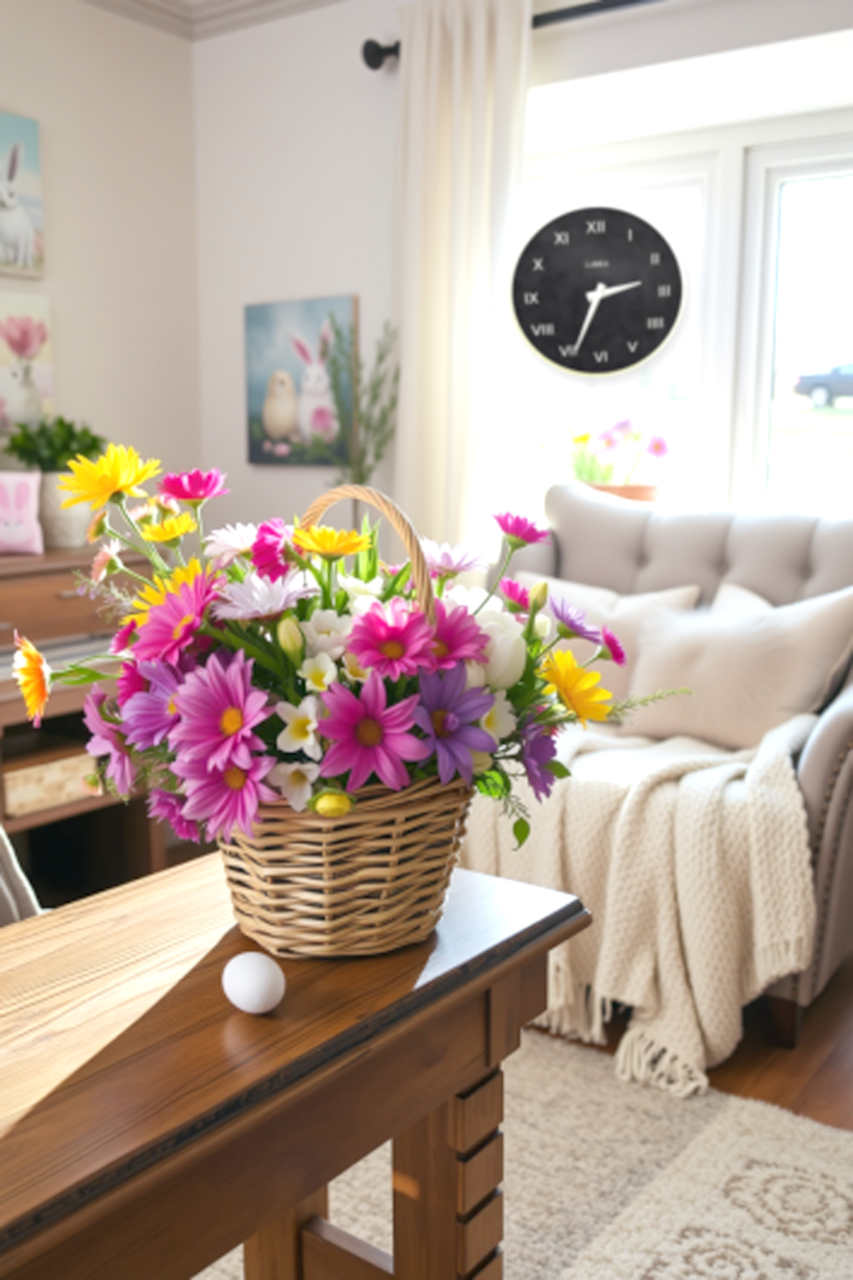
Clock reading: 2h34
